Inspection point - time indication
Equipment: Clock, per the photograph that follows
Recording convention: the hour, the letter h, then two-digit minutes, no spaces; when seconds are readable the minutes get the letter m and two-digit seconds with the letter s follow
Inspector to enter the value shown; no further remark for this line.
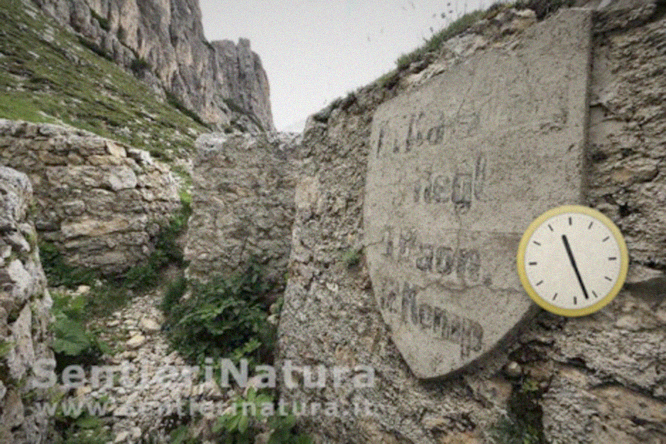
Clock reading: 11h27
